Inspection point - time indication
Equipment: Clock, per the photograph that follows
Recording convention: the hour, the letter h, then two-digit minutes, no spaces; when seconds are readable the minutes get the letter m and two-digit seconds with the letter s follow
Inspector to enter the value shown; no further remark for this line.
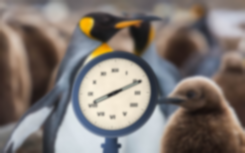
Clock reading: 8h11
